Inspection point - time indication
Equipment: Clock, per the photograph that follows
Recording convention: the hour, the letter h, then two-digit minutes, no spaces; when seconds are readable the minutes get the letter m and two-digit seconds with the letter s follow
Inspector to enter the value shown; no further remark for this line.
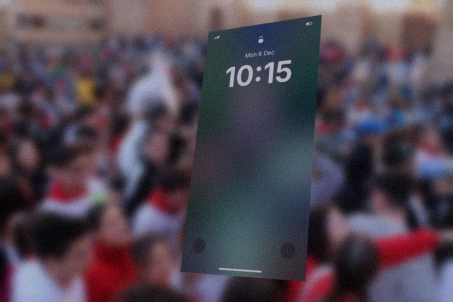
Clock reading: 10h15
